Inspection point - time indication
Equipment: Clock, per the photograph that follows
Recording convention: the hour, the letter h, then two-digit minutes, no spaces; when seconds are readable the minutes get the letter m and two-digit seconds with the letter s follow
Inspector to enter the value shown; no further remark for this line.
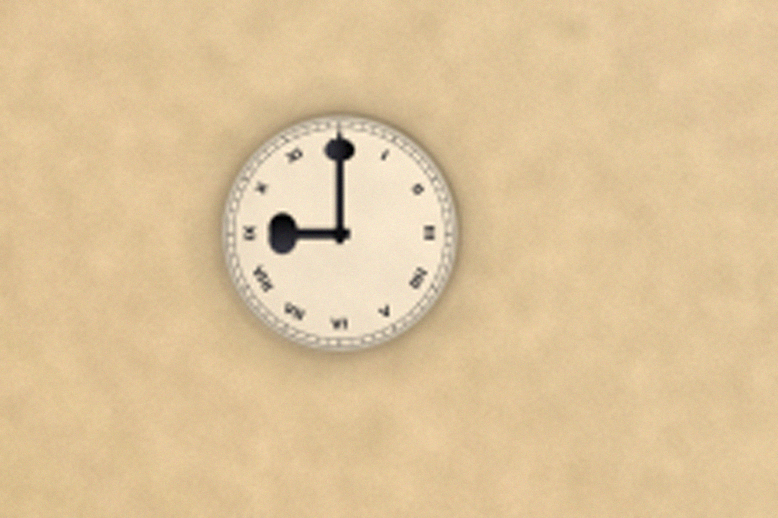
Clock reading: 9h00
